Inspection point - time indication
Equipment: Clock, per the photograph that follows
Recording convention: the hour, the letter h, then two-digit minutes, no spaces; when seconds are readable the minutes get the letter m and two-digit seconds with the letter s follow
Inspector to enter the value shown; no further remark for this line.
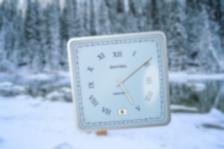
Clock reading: 5h09
